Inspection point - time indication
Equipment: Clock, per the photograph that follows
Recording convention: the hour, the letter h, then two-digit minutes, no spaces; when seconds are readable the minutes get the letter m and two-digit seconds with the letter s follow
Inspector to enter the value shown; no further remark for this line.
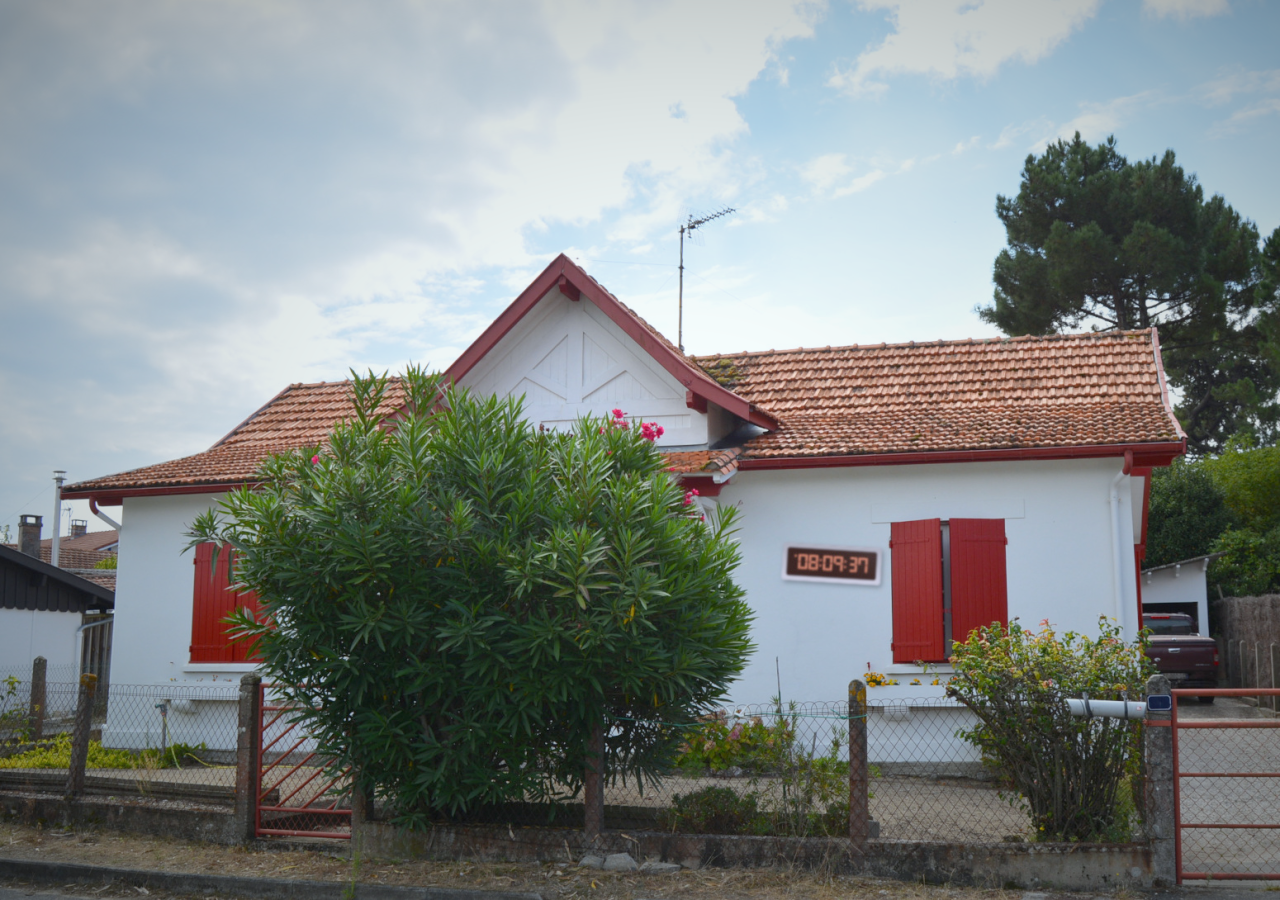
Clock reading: 8h09m37s
